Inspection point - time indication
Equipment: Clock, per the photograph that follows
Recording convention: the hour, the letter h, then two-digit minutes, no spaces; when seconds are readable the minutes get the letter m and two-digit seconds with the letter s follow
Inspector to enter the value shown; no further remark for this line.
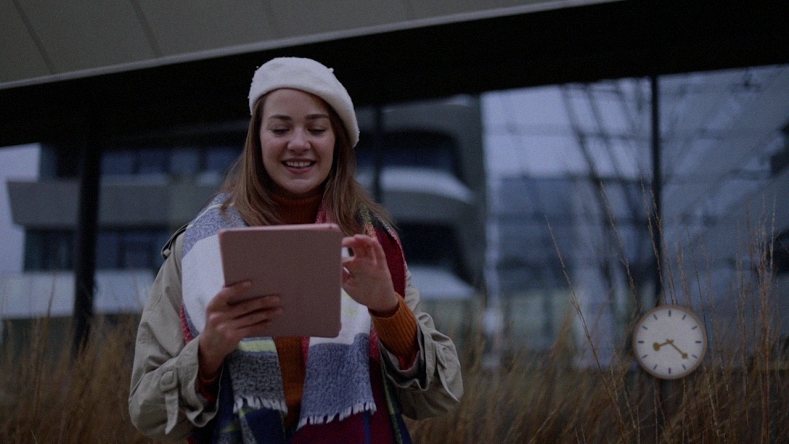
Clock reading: 8h22
